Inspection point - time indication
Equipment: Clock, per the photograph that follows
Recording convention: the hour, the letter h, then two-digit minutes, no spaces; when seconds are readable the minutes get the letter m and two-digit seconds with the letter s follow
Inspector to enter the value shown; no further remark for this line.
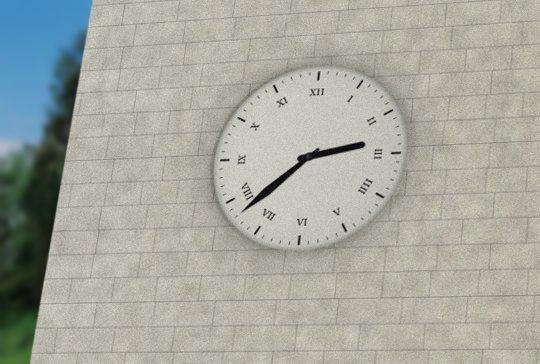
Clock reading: 2h38
